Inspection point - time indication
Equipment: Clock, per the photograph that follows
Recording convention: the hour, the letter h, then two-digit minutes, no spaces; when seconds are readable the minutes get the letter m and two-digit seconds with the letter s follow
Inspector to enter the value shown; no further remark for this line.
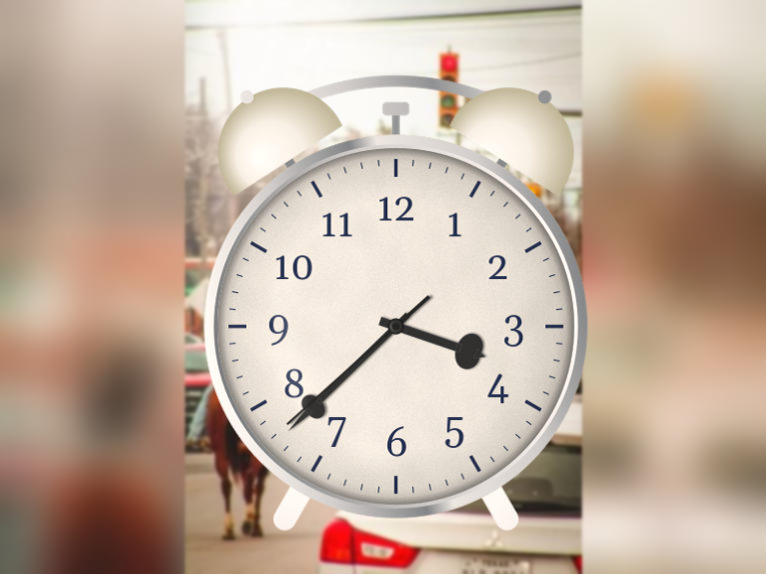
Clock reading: 3h37m38s
